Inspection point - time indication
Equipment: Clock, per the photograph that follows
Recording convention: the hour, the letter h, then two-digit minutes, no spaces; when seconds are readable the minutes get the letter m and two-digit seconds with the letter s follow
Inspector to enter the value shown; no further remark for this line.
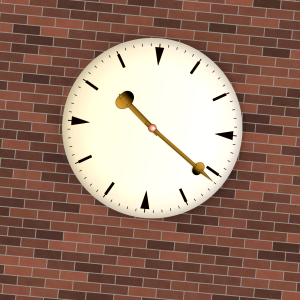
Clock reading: 10h21
